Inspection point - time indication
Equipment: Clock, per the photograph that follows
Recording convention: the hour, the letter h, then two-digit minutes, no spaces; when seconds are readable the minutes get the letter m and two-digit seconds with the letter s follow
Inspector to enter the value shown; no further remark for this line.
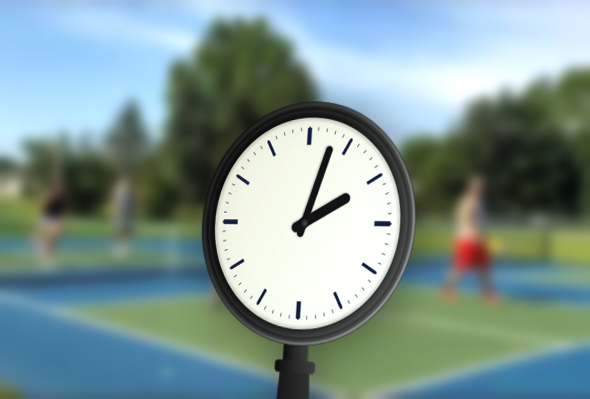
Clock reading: 2h03
